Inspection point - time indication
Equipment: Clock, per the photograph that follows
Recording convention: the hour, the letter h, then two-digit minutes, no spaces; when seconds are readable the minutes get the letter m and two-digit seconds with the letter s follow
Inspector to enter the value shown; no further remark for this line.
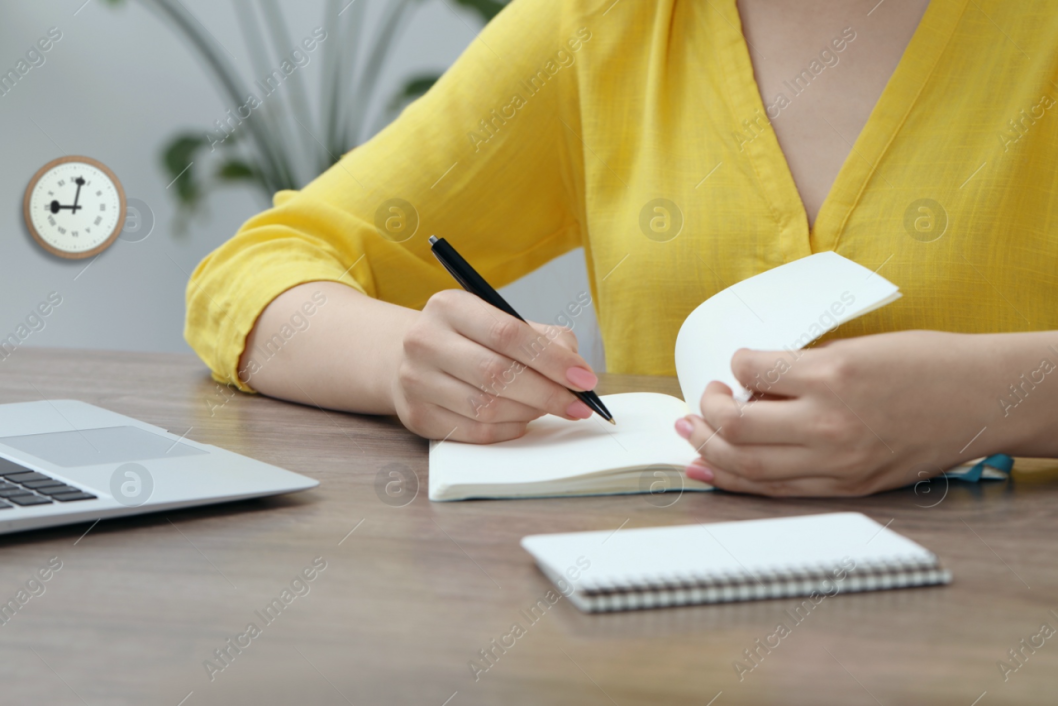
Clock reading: 9h02
